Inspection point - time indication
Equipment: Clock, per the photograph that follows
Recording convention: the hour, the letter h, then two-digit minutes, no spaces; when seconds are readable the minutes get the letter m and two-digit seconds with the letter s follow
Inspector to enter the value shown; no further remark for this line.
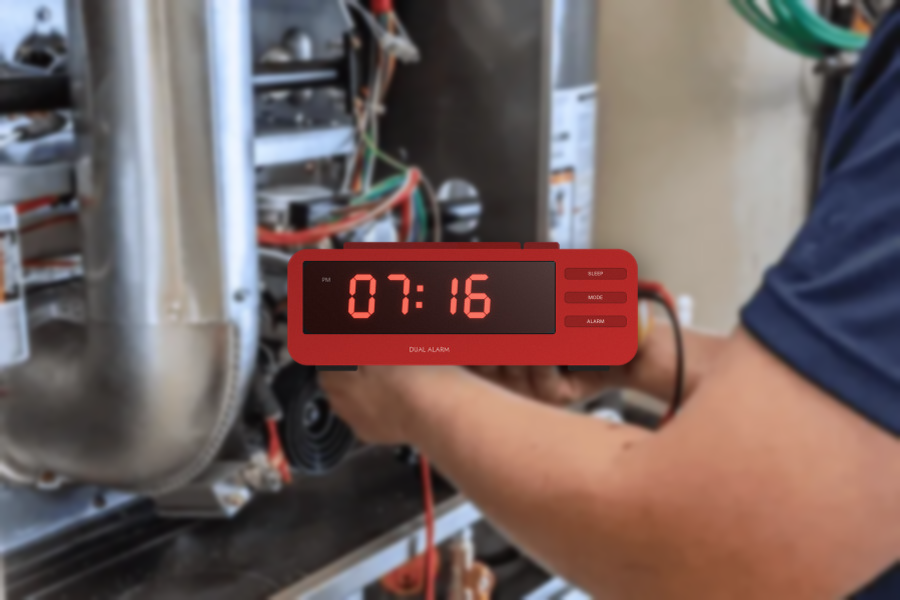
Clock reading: 7h16
